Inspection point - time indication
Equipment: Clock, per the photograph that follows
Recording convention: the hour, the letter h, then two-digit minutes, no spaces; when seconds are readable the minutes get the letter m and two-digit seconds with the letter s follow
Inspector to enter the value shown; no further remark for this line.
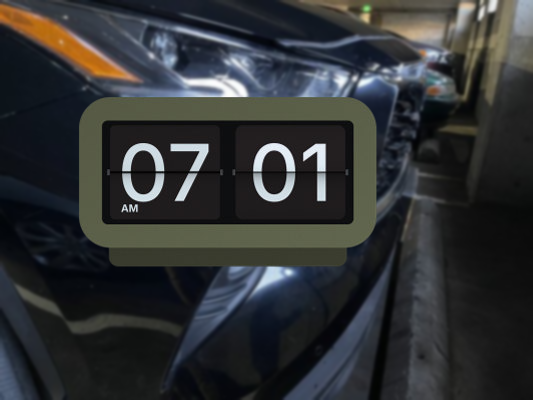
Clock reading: 7h01
